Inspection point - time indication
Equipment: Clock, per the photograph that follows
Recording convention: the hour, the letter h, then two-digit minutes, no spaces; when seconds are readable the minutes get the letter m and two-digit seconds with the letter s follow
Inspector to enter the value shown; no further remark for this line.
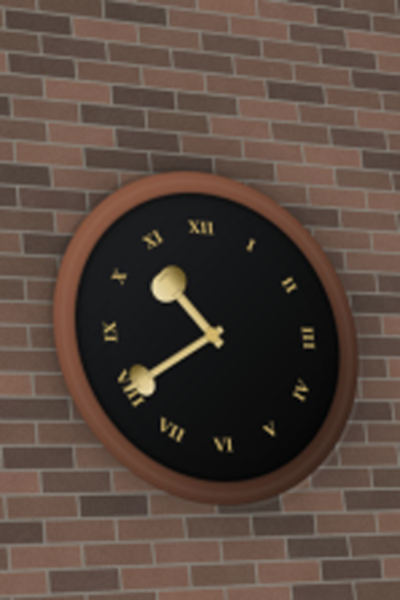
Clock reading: 10h40
